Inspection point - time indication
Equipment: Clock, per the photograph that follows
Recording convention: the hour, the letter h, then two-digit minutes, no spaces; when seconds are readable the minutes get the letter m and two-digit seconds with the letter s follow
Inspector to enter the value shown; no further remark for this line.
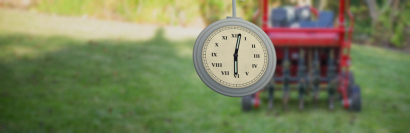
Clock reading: 6h02
